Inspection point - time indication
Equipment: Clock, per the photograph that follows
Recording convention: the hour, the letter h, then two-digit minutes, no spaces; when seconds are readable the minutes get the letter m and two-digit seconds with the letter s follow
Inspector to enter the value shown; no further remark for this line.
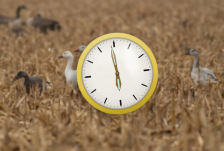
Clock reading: 5h59
